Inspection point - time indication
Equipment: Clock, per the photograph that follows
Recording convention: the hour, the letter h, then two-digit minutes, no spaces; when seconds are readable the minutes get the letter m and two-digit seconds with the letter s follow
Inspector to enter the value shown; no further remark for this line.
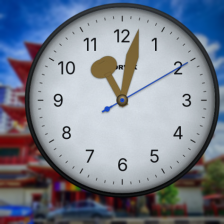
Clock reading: 11h02m10s
